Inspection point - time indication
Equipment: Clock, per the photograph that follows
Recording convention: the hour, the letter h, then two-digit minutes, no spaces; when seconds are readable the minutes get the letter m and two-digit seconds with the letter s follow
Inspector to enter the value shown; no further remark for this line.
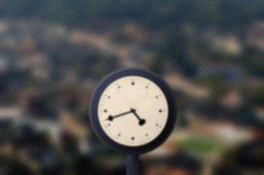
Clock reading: 4h42
